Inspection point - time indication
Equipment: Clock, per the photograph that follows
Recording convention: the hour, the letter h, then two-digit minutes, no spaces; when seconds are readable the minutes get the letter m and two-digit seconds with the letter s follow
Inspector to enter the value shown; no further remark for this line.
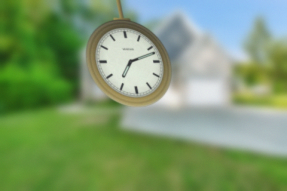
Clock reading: 7h12
